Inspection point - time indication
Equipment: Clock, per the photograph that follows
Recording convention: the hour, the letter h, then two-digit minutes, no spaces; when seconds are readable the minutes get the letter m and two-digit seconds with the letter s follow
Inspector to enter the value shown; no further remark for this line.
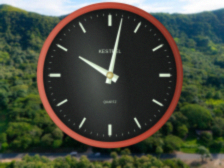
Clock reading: 10h02
